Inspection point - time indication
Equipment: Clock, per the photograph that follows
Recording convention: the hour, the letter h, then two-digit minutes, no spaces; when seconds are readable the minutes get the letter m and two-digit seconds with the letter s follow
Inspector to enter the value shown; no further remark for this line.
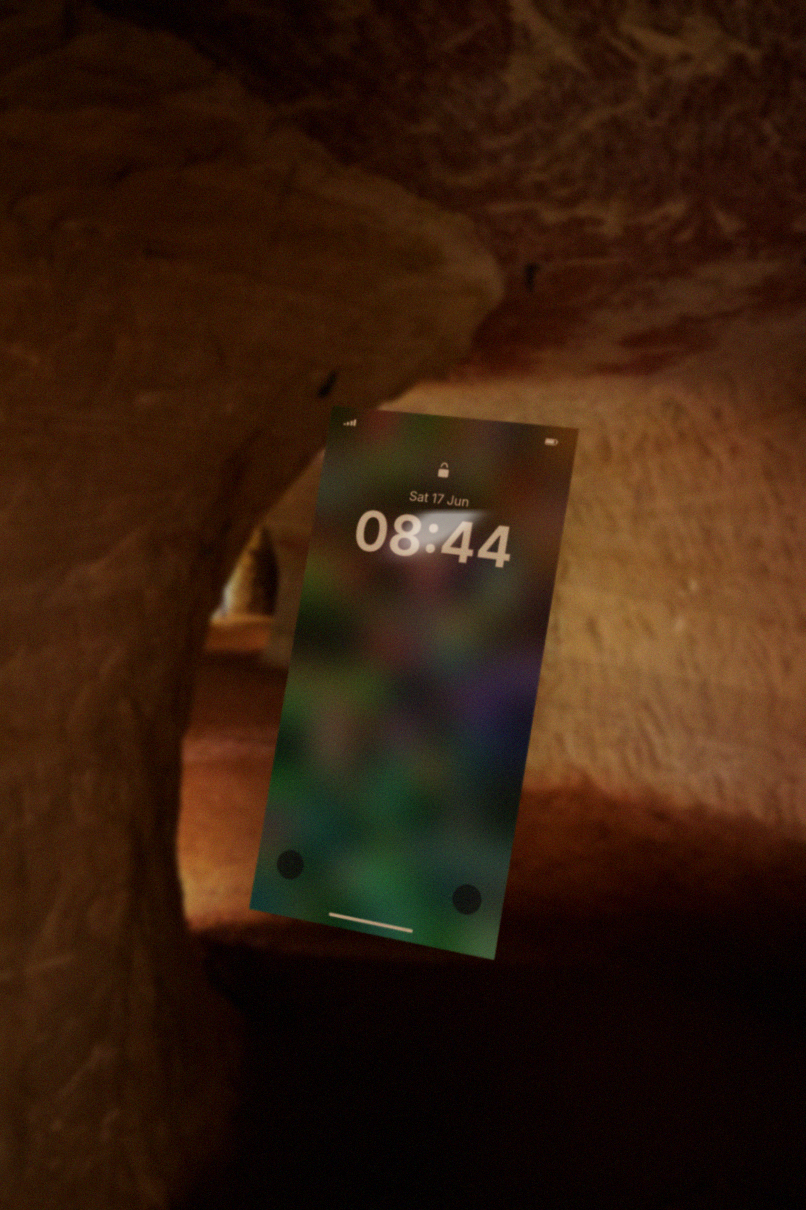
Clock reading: 8h44
